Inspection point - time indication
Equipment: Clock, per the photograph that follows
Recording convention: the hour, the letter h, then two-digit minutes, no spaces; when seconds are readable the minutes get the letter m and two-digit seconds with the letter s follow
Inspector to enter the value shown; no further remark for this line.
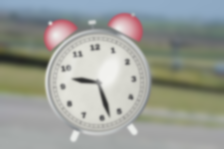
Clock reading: 9h28
